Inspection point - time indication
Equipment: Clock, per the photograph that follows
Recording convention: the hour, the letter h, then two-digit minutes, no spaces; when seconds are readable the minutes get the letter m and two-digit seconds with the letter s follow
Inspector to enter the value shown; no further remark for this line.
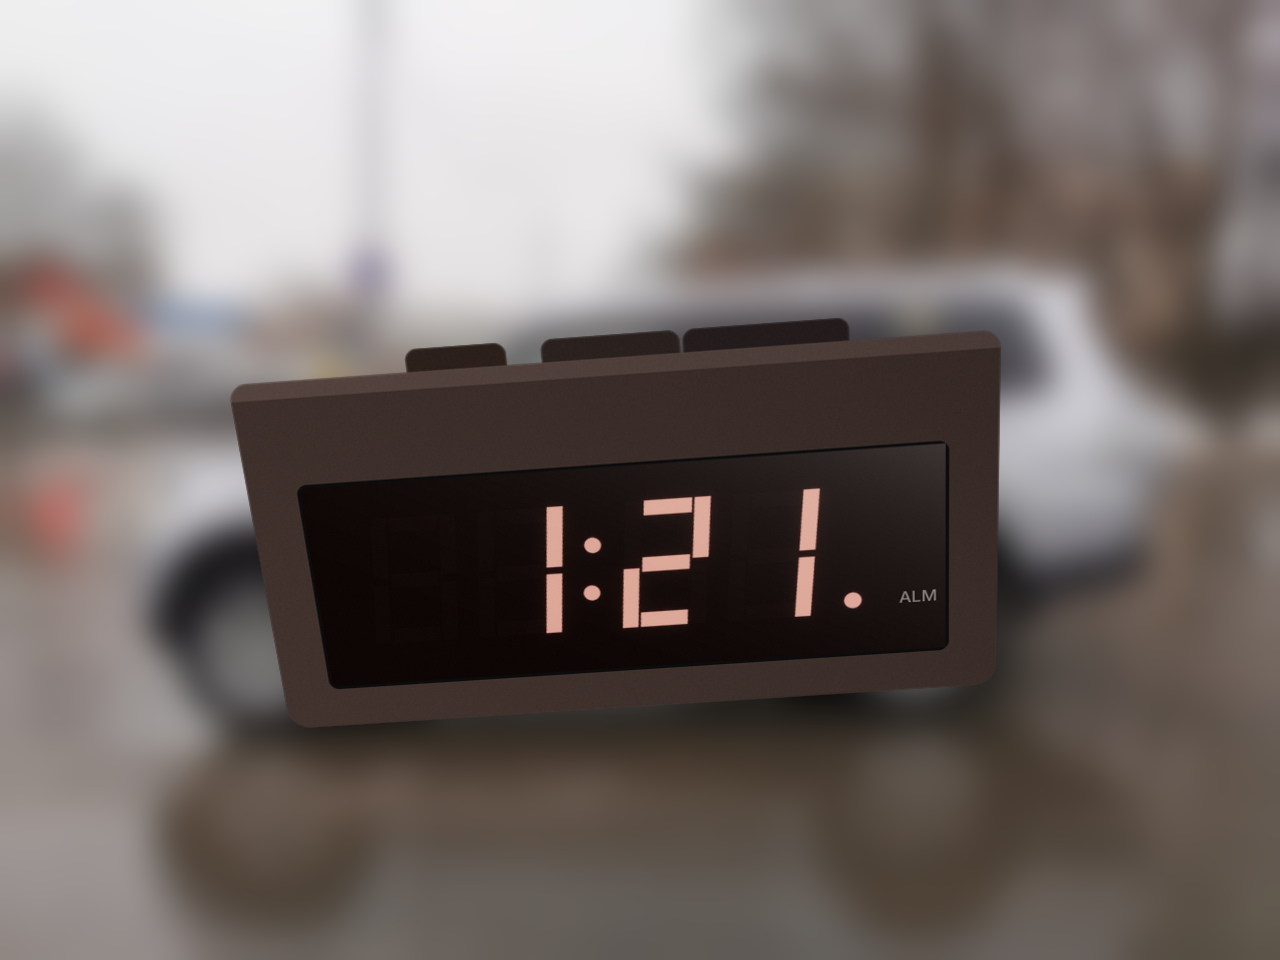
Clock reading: 1h21
